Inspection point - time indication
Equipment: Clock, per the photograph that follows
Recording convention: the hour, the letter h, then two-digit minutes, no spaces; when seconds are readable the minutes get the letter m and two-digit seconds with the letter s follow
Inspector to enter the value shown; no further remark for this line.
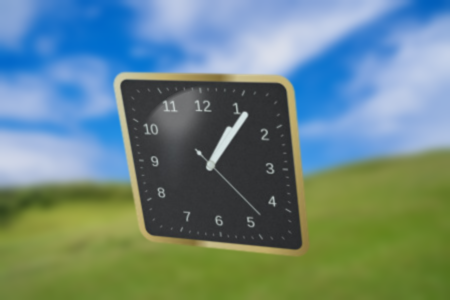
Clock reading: 1h06m23s
